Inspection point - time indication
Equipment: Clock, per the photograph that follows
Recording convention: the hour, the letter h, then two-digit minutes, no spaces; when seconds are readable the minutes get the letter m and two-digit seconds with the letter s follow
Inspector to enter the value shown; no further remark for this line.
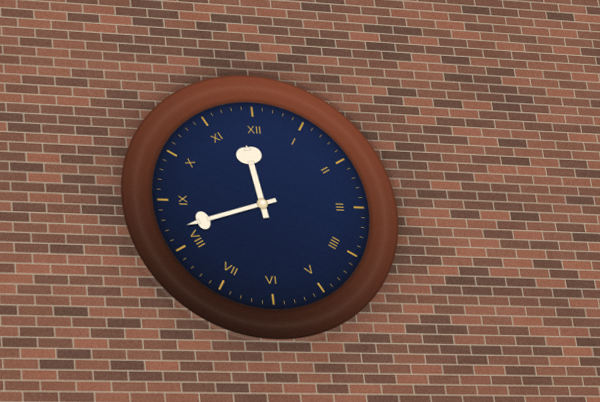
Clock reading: 11h42
